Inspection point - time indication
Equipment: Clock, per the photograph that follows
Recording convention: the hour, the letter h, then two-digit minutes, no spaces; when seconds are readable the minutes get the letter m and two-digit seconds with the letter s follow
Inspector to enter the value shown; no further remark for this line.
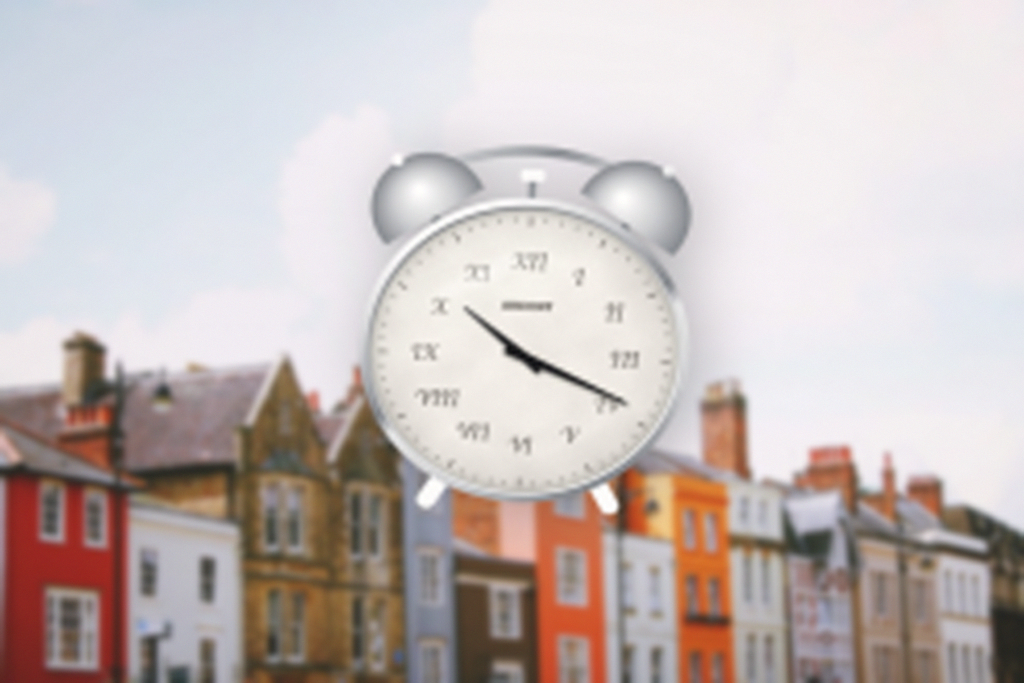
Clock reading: 10h19
